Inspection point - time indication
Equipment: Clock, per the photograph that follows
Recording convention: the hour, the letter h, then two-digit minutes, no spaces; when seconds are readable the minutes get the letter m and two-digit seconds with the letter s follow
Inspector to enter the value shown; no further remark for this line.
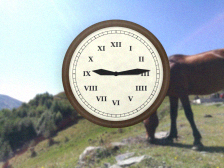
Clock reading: 9h14
